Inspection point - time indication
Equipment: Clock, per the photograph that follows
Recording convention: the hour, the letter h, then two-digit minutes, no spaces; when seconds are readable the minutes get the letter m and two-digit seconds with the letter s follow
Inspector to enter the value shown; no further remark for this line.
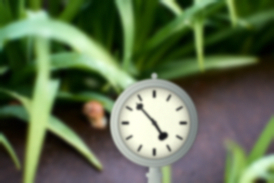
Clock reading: 4h53
